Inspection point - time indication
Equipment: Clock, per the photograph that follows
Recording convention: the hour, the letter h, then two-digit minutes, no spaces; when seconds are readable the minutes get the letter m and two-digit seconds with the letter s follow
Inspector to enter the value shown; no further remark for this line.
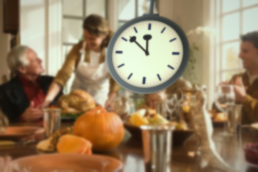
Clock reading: 11h52
